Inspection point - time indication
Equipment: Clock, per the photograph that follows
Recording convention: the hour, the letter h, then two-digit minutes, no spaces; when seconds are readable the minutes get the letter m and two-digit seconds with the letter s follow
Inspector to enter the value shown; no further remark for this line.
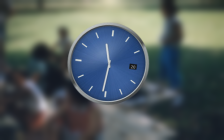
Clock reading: 11h31
